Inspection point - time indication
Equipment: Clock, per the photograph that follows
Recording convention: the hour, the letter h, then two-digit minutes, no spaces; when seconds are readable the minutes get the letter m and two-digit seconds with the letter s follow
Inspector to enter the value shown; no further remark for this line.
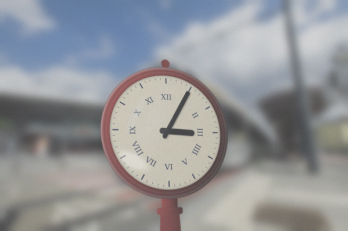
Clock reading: 3h05
